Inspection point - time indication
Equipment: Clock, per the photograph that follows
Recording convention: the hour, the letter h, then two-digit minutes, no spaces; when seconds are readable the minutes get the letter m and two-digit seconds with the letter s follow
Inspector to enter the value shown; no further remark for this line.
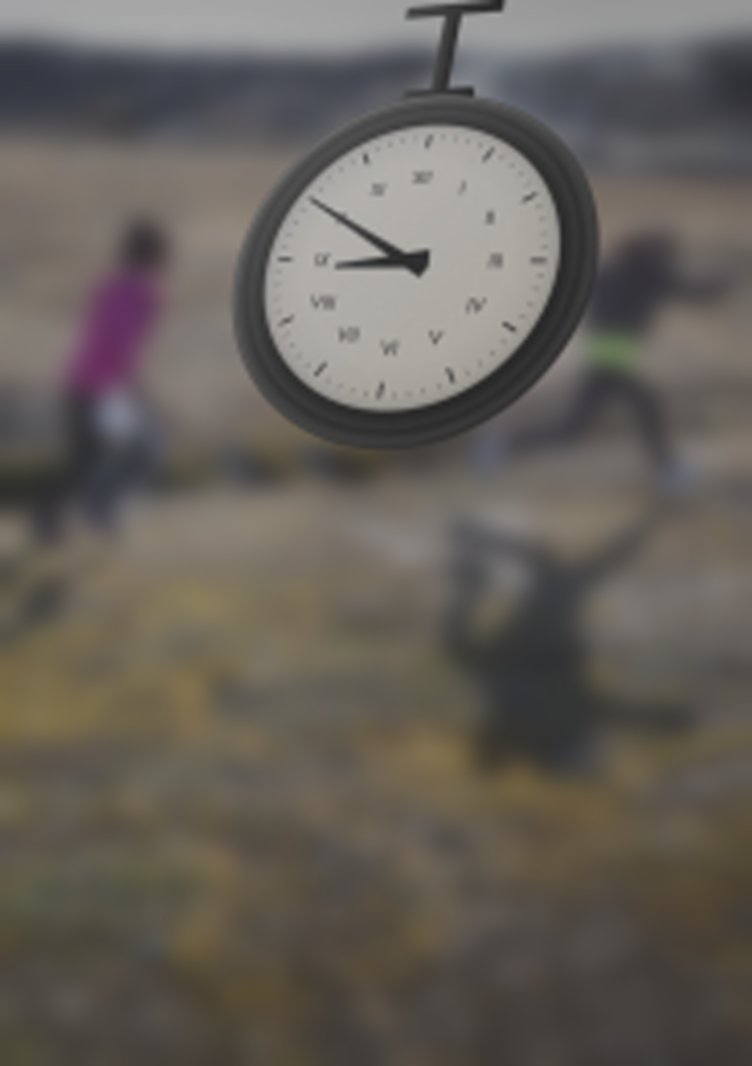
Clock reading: 8h50
